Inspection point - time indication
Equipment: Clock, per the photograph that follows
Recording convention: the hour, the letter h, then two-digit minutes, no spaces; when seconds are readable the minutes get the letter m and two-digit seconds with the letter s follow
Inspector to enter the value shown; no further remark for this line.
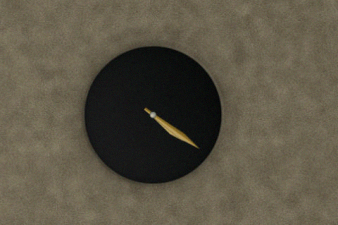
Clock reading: 4h21
